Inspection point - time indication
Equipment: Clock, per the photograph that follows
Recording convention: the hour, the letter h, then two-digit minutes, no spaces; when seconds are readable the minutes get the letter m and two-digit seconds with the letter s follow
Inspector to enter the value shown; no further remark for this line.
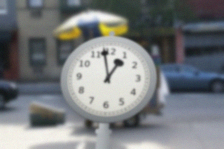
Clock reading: 12h58
